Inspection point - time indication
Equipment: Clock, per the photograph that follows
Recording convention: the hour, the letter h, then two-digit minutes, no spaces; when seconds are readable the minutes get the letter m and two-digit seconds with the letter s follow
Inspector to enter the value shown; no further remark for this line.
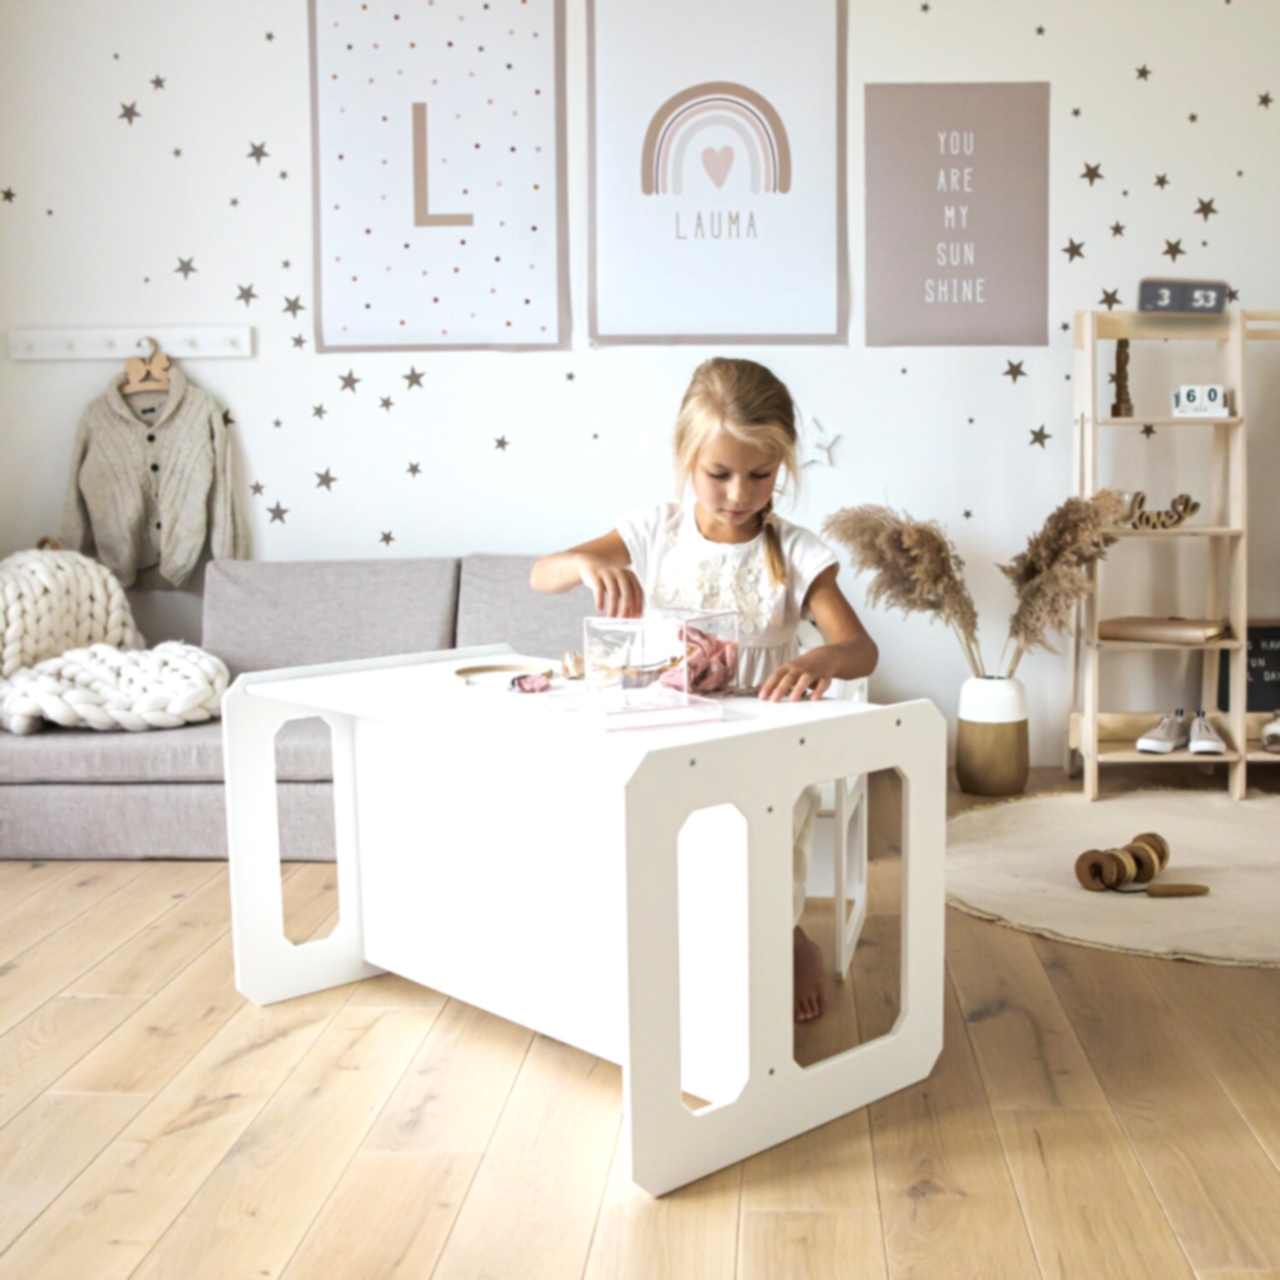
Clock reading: 3h53
